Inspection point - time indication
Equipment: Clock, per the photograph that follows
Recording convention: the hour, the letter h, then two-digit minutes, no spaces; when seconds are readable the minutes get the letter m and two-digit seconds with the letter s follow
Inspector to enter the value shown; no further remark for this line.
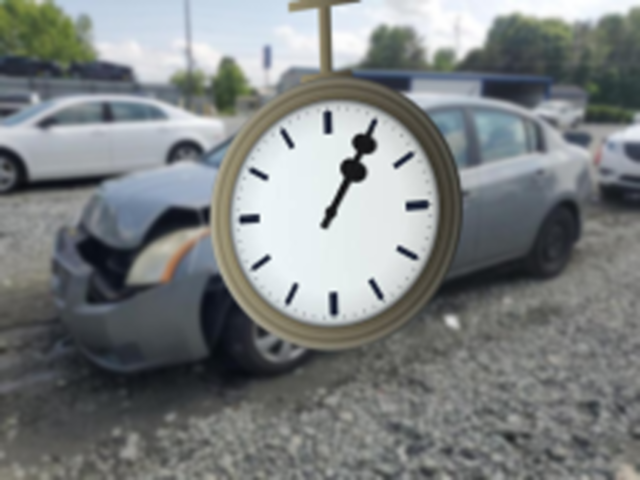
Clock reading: 1h05
